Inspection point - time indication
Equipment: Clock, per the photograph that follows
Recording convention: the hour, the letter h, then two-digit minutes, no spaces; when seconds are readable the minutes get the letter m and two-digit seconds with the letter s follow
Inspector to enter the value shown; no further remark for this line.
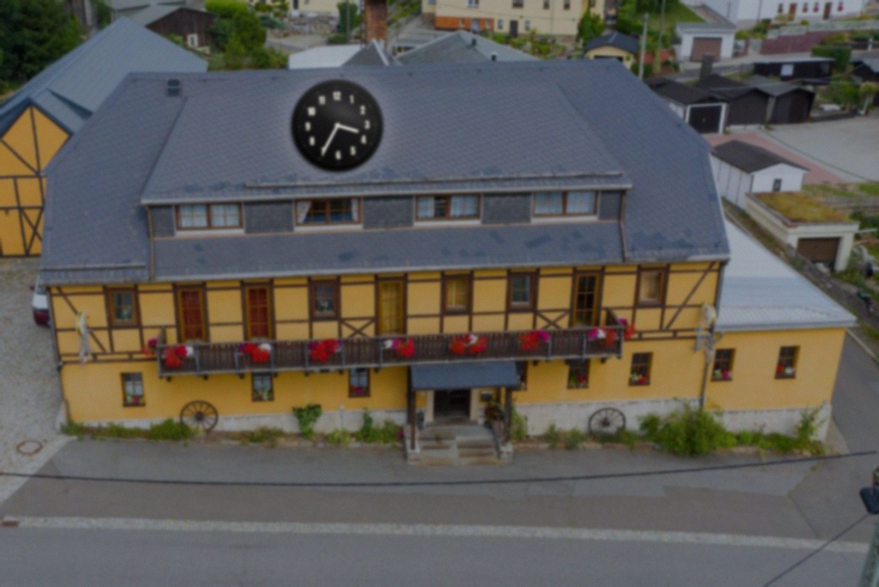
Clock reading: 3h35
